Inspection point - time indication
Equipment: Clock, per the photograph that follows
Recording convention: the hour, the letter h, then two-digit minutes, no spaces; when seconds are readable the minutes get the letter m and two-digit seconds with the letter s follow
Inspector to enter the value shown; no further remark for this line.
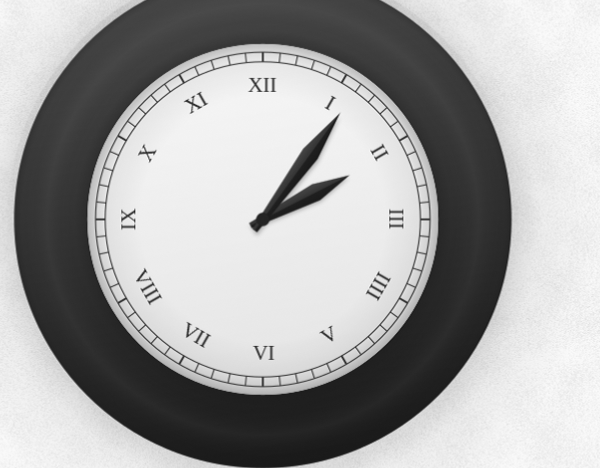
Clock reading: 2h06
